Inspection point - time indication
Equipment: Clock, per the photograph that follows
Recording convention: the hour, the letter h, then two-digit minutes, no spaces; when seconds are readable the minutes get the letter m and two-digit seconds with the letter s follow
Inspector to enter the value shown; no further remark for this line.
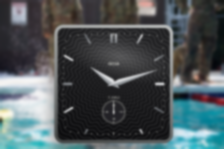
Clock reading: 10h12
